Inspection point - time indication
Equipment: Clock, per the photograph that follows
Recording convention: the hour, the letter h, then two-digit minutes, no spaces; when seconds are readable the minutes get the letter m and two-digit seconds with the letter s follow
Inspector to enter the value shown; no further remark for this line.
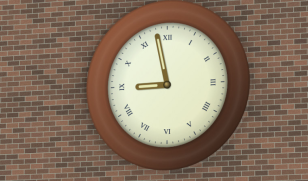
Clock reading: 8h58
